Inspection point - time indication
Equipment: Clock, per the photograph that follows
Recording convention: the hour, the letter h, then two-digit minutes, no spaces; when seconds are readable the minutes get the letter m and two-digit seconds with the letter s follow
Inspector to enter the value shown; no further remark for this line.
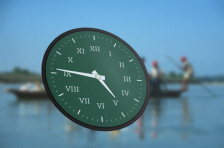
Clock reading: 4h46
